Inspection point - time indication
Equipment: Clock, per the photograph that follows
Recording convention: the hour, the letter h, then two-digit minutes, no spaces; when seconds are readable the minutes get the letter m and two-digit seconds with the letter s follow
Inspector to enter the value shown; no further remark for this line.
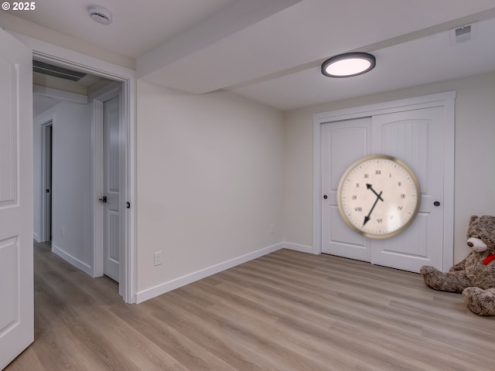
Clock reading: 10h35
